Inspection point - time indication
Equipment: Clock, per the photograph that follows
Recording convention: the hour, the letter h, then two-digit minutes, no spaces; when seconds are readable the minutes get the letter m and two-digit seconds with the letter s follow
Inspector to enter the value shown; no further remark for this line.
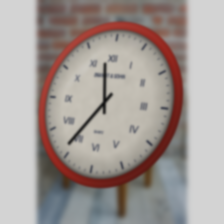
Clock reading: 11h36
